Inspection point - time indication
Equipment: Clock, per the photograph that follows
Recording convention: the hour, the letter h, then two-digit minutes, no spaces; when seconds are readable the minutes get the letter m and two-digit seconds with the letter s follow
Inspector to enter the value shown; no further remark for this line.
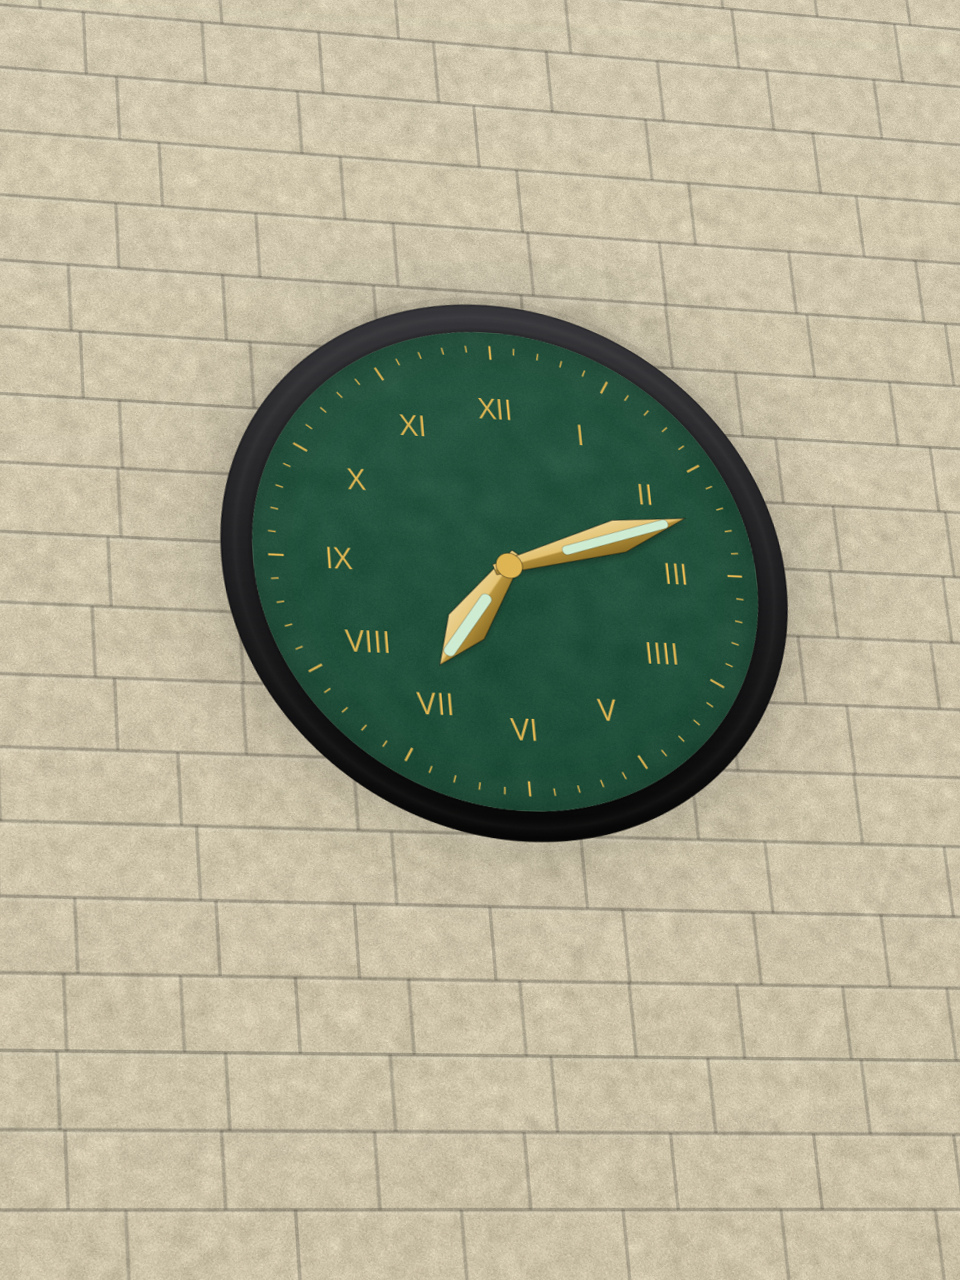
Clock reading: 7h12
